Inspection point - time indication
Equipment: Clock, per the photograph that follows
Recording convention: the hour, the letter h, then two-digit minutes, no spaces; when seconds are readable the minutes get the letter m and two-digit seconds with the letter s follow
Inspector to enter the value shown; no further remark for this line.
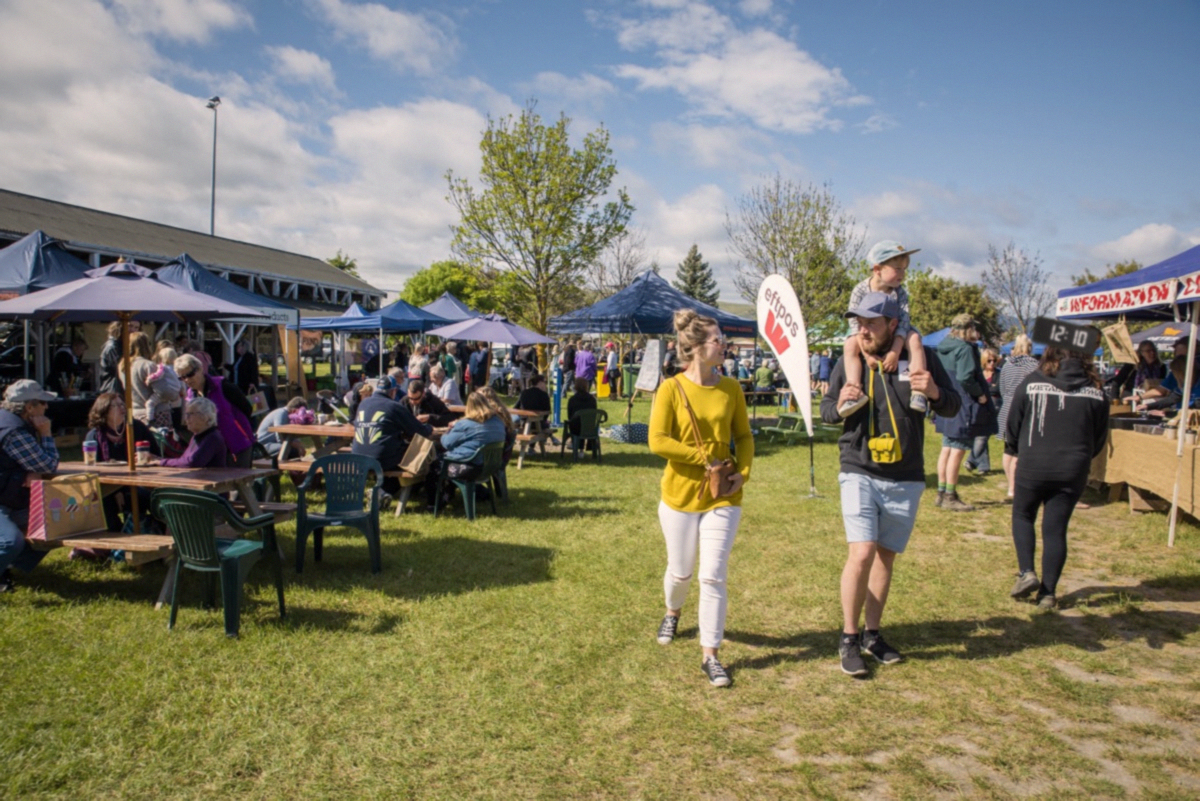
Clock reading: 12h10
